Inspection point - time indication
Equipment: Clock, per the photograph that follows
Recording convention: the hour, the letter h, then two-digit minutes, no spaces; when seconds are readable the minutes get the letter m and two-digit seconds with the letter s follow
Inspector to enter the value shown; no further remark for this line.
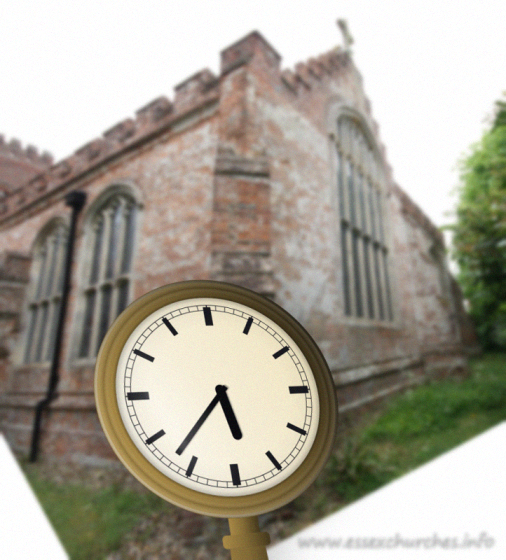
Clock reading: 5h37
